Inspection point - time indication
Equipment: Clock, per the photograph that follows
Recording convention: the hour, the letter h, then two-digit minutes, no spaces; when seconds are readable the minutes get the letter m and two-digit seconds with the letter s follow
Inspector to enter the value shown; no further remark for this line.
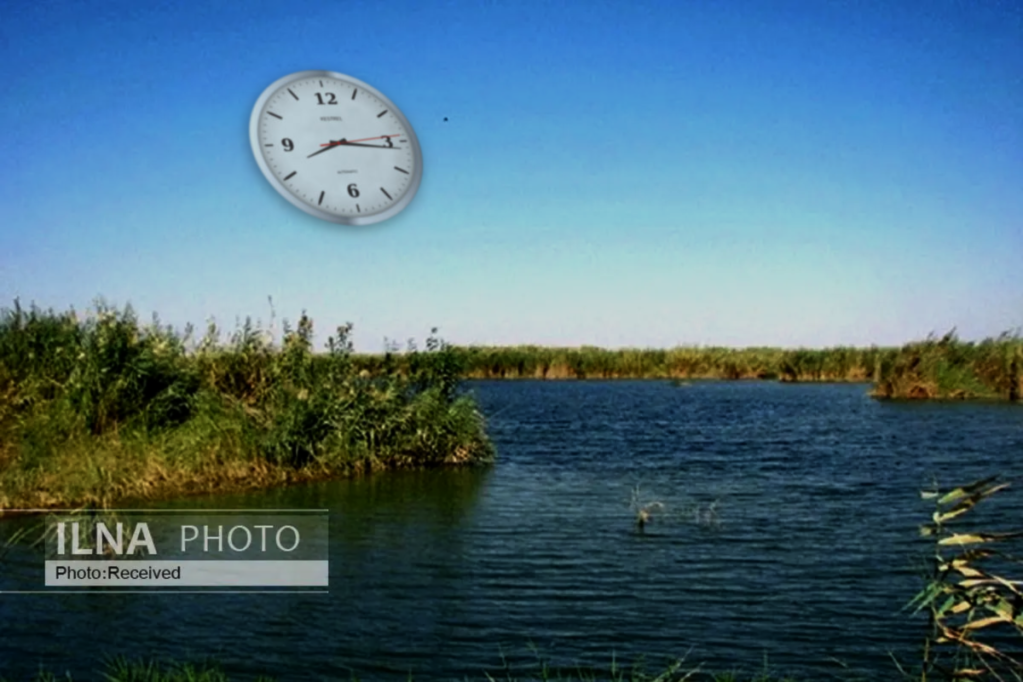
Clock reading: 8h16m14s
